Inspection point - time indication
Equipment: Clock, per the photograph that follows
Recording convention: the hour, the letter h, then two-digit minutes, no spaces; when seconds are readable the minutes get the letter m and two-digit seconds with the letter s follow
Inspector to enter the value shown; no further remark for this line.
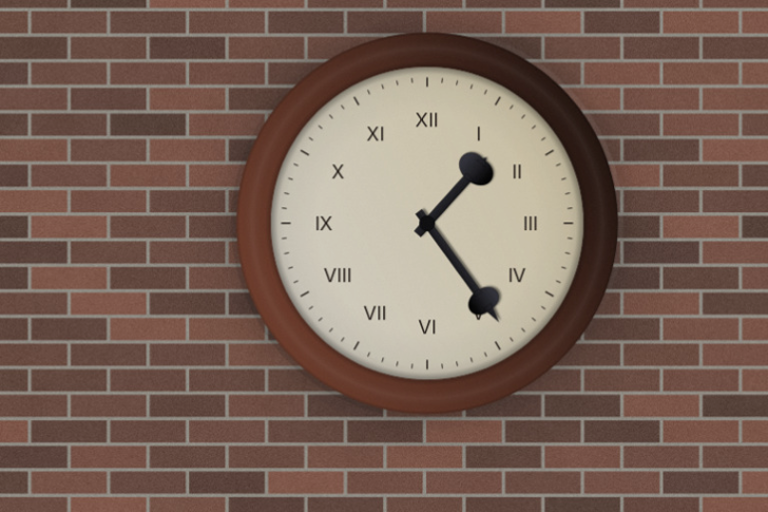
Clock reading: 1h24
